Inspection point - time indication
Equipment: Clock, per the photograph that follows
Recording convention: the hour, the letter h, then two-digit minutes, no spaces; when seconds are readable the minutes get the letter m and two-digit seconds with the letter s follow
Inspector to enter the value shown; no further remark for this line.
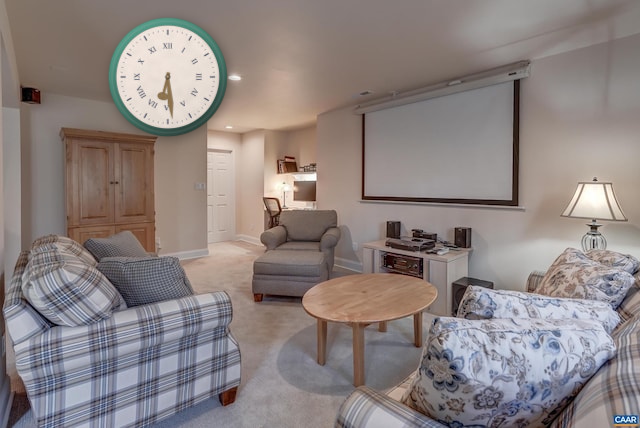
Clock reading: 6h29
